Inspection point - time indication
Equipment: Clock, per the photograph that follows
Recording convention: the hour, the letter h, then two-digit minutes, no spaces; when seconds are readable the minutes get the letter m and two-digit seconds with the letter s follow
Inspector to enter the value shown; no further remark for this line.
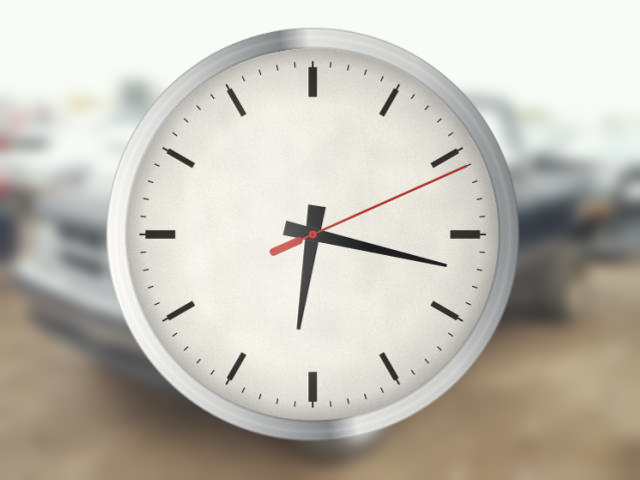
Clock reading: 6h17m11s
